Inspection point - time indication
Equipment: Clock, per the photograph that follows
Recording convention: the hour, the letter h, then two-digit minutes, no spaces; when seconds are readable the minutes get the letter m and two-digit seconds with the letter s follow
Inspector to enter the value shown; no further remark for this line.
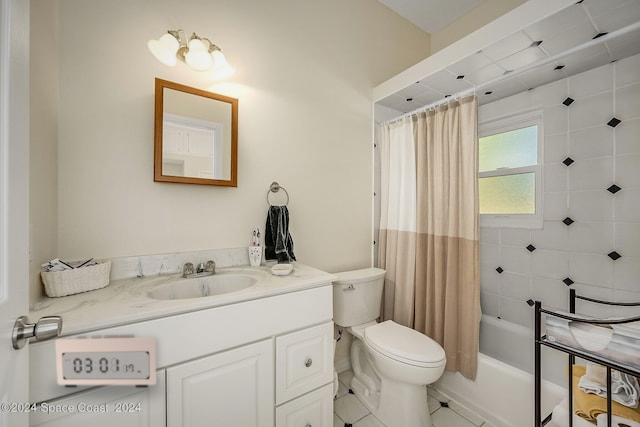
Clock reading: 3h01
